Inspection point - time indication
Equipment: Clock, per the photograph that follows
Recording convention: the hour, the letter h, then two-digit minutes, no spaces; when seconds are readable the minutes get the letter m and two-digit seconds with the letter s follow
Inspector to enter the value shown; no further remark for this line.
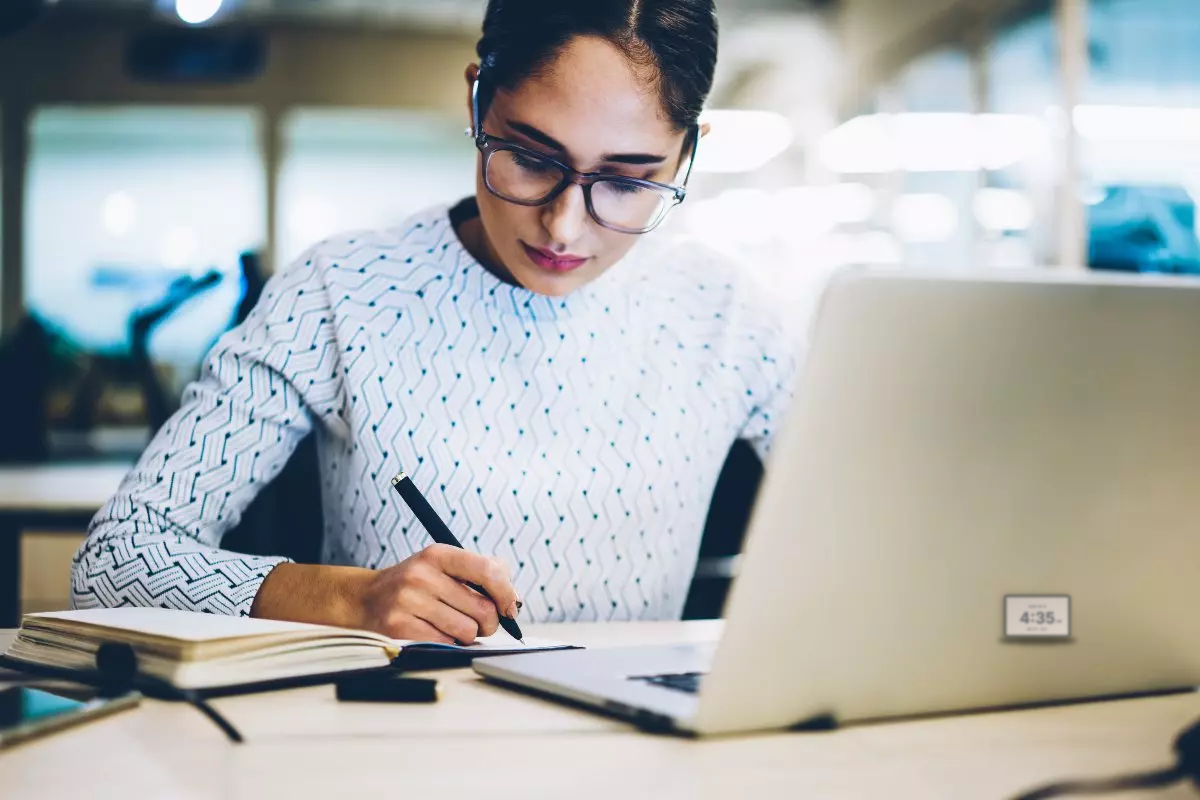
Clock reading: 4h35
